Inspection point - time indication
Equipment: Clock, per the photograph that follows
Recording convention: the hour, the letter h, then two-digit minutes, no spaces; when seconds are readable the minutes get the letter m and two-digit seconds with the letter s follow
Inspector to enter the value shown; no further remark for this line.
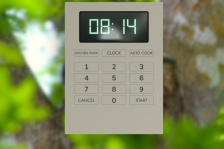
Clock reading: 8h14
